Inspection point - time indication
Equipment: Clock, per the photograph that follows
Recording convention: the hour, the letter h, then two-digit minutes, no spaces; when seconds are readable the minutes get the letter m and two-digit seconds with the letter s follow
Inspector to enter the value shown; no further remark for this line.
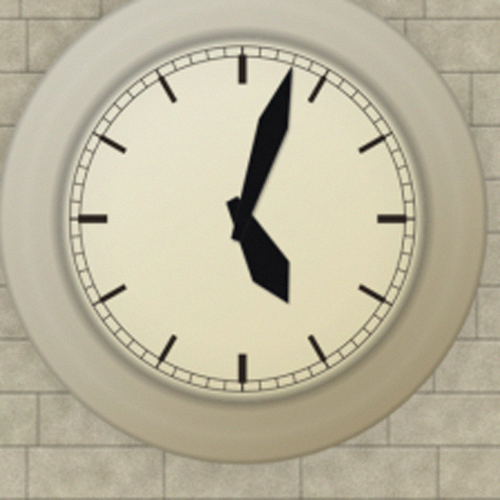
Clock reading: 5h03
